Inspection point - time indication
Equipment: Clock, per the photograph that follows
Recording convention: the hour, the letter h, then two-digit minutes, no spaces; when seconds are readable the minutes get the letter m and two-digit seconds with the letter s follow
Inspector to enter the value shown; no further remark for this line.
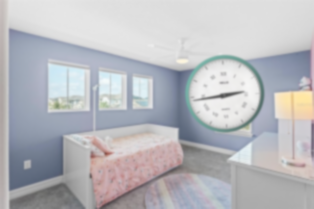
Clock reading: 2h44
